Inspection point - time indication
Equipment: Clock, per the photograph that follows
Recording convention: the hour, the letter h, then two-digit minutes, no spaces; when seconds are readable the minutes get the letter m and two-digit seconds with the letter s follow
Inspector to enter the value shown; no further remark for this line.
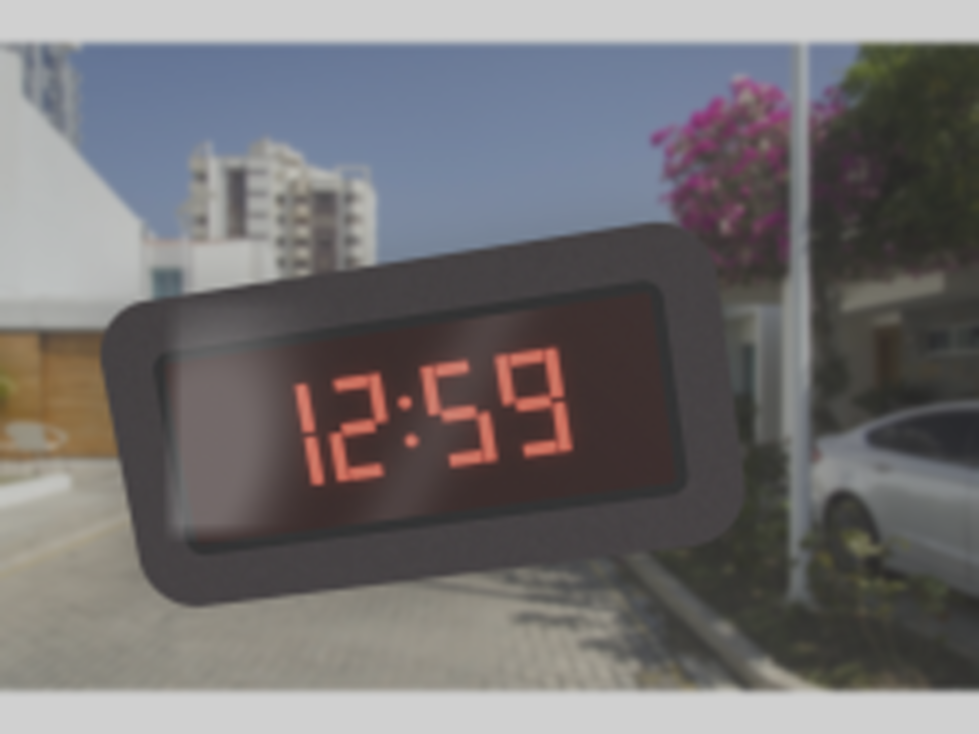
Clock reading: 12h59
